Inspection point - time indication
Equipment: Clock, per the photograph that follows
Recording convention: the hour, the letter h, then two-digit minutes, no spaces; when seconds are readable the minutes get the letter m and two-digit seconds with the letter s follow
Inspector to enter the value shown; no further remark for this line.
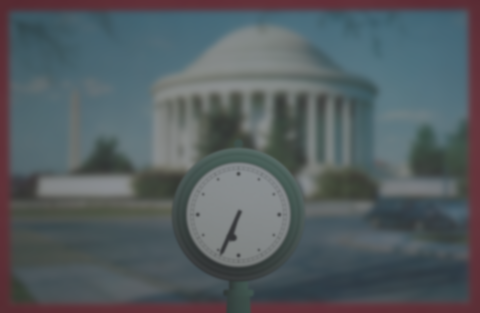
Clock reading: 6h34
